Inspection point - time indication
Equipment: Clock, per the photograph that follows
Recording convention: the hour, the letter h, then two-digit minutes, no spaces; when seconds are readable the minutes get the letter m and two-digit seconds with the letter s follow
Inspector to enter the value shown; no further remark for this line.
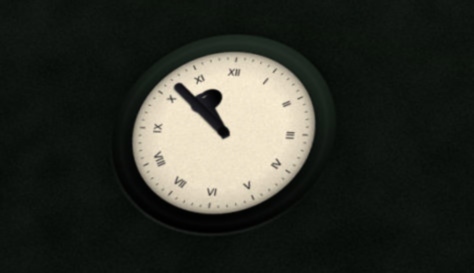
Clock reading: 10h52
